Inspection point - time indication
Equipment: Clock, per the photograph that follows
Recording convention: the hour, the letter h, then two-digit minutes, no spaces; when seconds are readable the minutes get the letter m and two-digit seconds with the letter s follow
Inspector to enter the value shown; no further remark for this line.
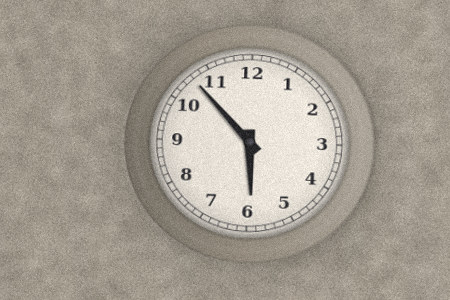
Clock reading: 5h53
